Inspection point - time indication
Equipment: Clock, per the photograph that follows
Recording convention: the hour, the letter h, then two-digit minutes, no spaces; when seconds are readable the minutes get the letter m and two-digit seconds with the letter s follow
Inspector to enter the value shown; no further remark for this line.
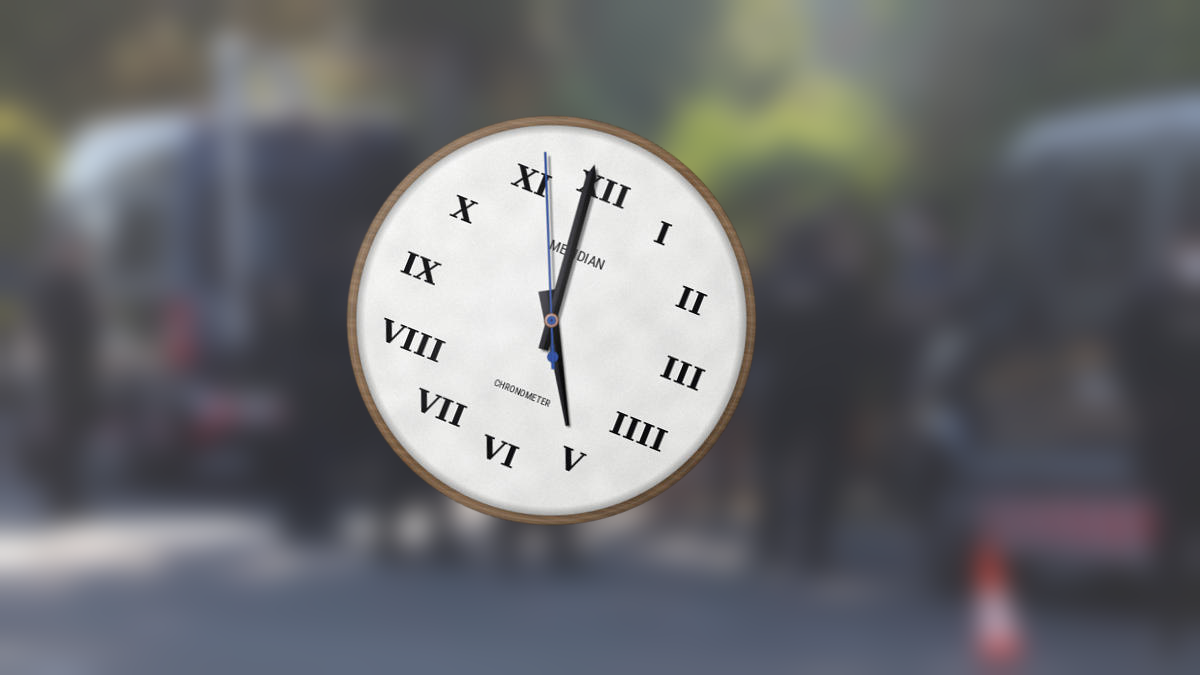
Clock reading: 4h58m56s
